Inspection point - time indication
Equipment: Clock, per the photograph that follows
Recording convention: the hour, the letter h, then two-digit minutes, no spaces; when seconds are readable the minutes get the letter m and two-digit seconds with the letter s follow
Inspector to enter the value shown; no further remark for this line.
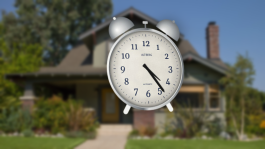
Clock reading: 4h24
